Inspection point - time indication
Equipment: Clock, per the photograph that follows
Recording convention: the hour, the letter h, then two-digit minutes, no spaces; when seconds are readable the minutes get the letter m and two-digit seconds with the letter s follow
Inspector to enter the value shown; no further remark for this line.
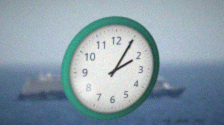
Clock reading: 2h05
